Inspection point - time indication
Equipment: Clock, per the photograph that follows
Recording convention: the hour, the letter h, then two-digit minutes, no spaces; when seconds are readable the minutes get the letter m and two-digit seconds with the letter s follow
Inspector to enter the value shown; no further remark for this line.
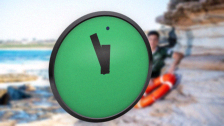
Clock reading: 11h56
